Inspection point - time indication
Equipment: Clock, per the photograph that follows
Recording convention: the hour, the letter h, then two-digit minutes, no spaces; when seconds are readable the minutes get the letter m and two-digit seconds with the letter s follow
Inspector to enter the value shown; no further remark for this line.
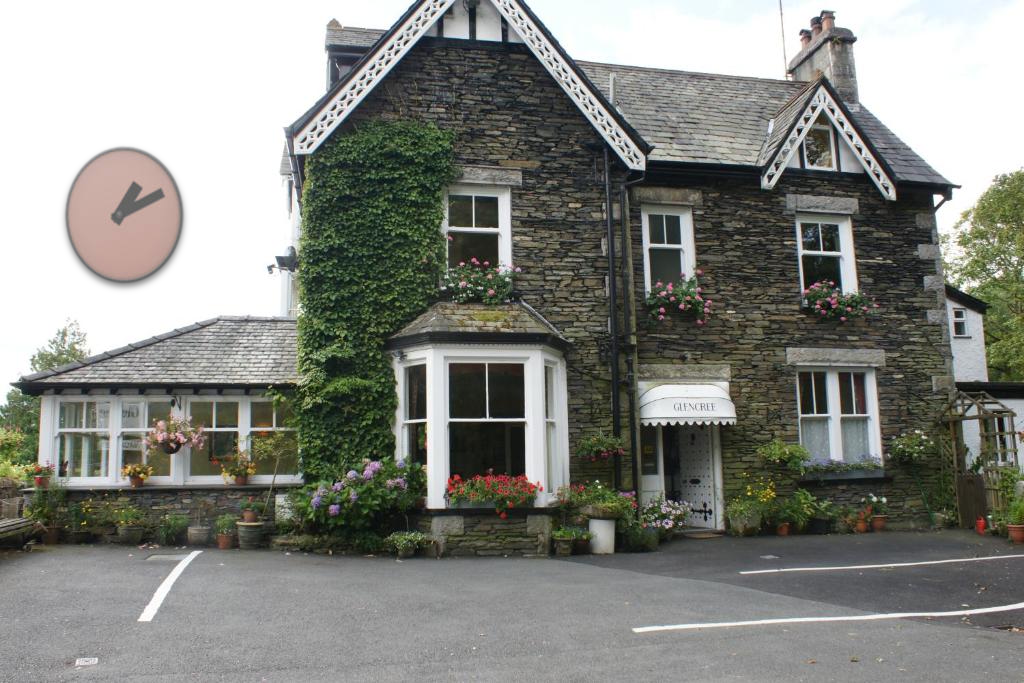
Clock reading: 1h11
